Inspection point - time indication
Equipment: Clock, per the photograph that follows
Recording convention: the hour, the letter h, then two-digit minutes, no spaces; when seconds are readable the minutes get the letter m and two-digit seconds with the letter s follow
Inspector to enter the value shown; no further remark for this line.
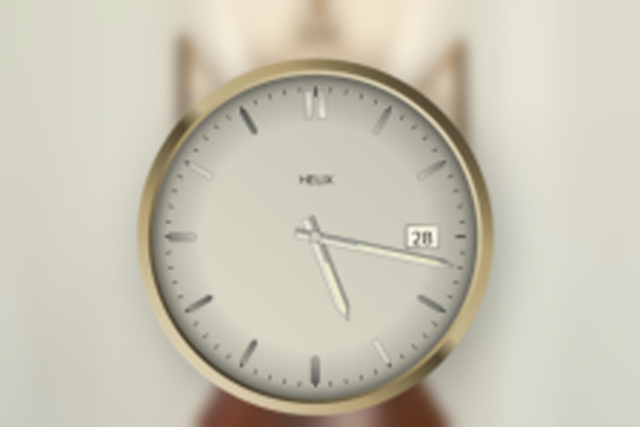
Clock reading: 5h17
